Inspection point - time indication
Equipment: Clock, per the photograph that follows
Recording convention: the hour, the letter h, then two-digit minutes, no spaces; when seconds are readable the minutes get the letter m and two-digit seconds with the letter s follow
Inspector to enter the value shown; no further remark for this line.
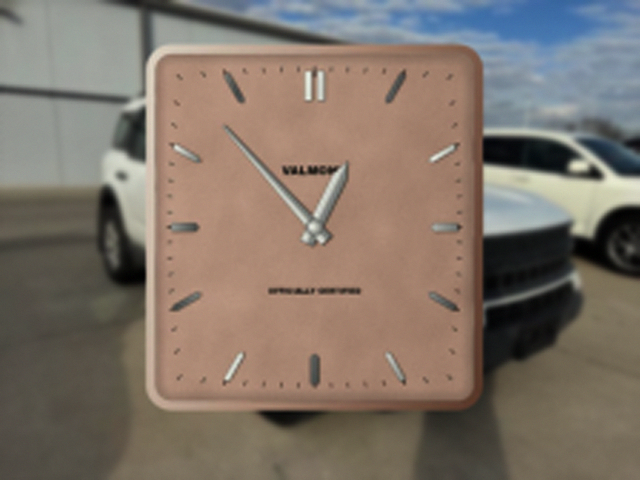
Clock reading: 12h53
